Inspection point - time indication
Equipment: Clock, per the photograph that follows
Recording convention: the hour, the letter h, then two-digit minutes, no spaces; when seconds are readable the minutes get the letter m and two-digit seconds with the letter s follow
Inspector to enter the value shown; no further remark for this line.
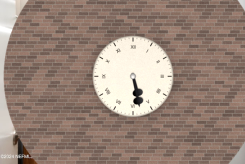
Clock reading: 5h28
